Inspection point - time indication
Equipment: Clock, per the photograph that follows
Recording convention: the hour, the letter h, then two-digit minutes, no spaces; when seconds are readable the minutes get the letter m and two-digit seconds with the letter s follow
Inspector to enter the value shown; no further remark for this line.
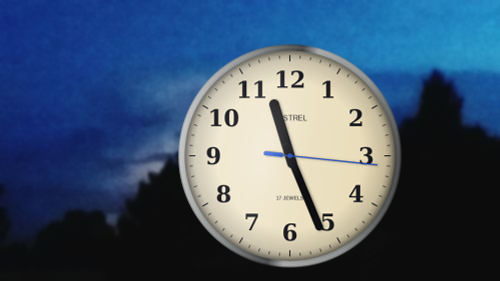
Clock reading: 11h26m16s
